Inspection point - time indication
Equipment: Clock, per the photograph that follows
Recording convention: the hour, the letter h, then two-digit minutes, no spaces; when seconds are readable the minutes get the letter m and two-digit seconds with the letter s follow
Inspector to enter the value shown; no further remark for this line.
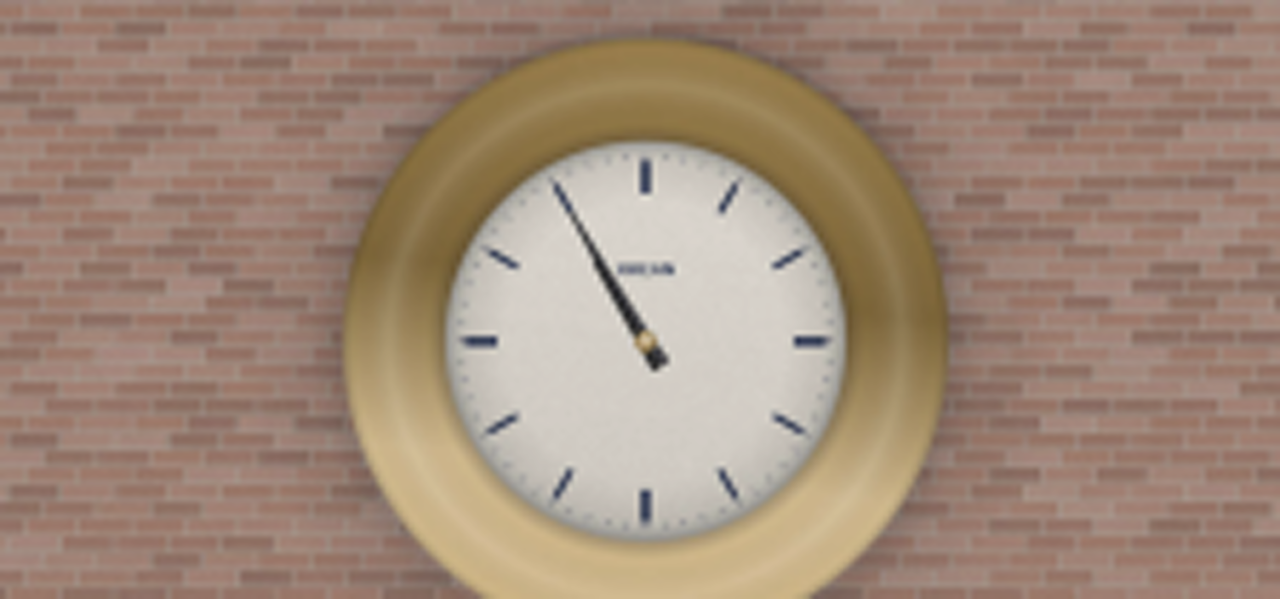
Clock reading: 10h55
